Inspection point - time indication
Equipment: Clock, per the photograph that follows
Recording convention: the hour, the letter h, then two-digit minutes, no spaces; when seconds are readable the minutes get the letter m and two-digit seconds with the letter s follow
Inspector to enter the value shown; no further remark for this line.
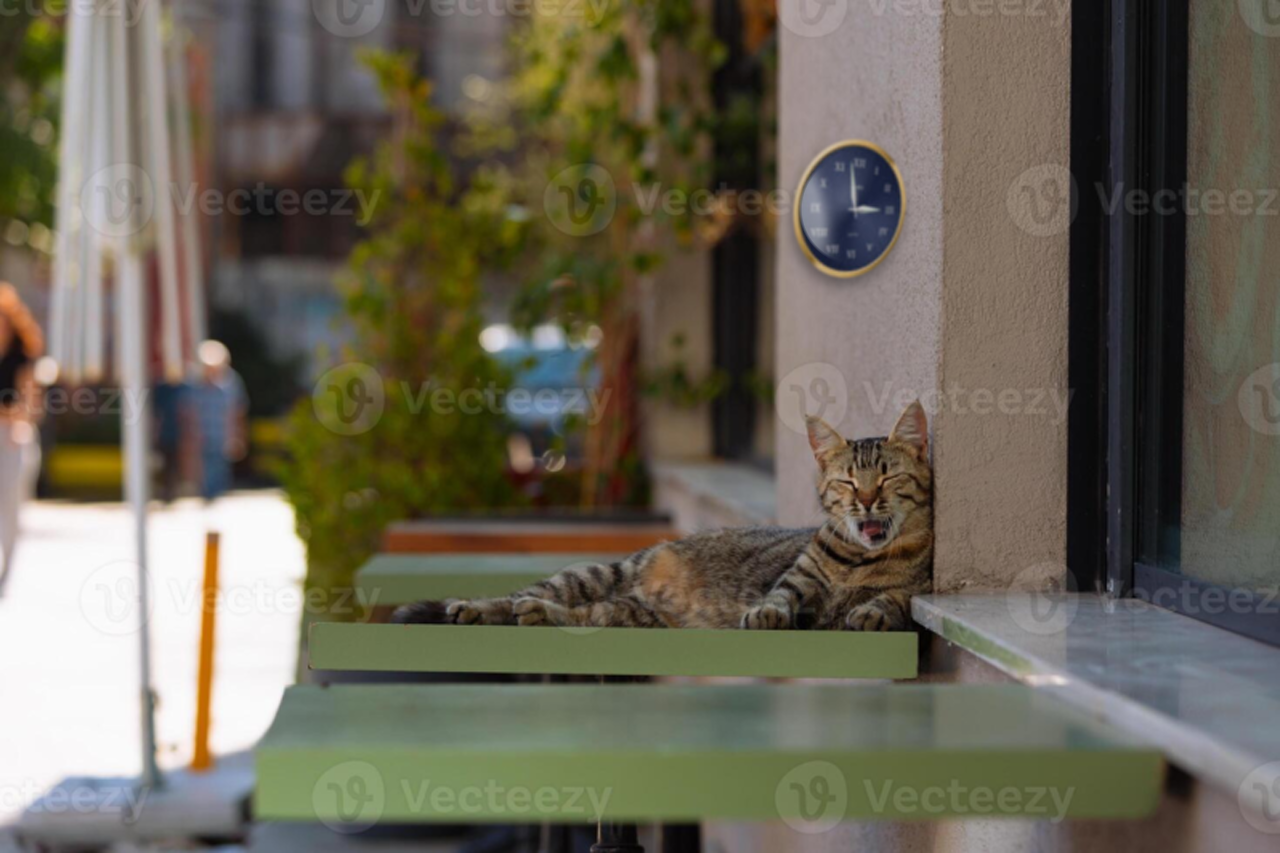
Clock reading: 2h58
